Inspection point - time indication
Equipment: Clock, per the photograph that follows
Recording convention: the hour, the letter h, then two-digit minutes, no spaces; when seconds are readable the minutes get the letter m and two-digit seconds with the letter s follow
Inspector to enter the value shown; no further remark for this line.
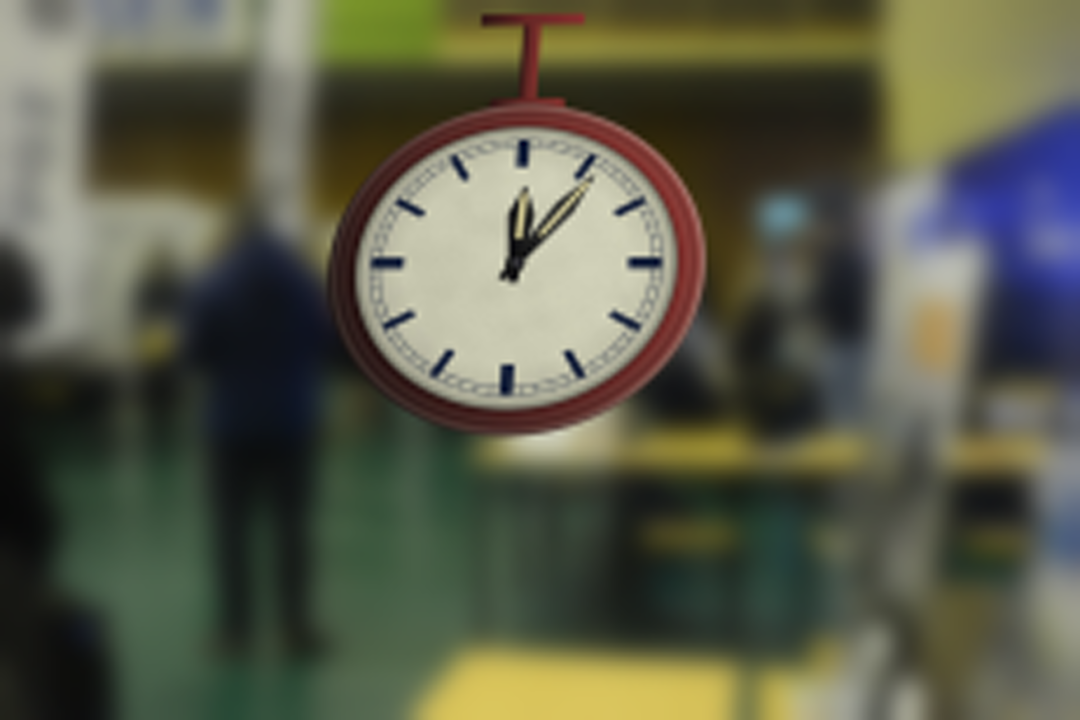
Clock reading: 12h06
